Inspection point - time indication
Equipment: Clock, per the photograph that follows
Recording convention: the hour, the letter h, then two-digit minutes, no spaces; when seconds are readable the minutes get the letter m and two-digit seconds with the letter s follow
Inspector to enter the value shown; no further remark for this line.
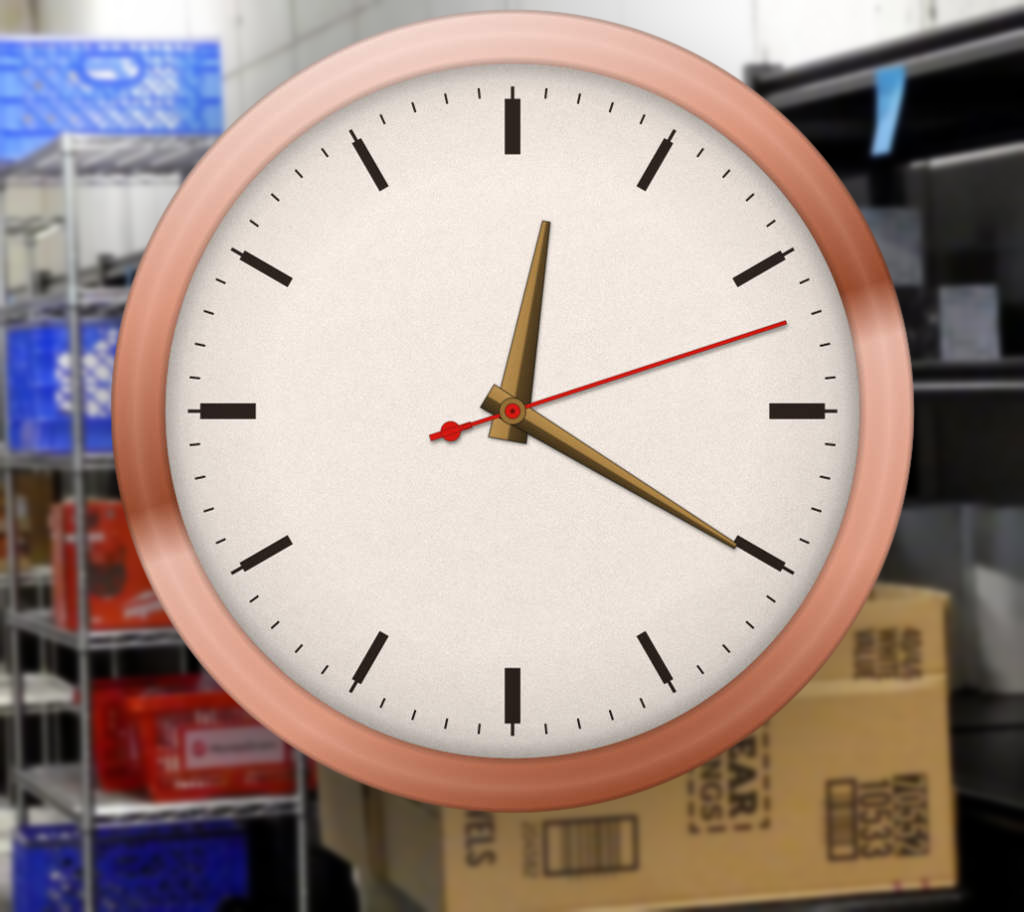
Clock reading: 12h20m12s
